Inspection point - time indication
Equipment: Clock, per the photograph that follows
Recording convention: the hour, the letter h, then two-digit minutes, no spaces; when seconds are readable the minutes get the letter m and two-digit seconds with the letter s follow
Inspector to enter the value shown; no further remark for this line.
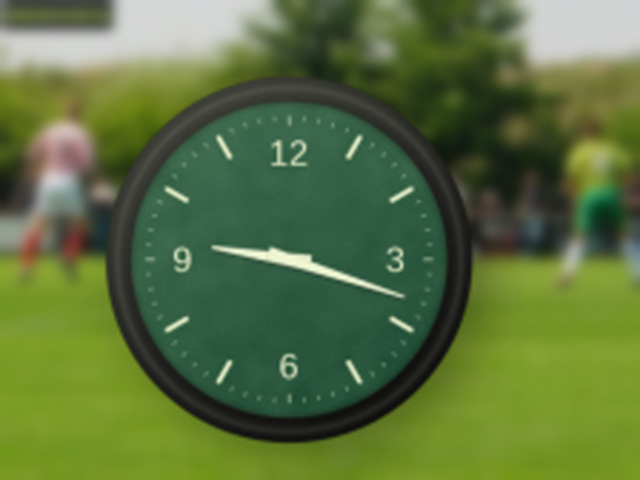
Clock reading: 9h18
